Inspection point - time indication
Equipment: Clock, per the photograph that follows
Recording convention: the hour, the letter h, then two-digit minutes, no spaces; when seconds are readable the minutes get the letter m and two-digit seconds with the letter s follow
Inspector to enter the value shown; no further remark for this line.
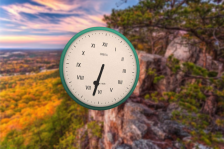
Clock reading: 6h32
